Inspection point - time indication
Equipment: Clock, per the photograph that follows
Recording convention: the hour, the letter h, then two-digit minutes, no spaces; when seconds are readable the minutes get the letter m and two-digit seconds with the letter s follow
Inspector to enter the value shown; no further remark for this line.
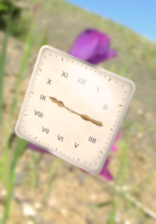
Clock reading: 9h15
